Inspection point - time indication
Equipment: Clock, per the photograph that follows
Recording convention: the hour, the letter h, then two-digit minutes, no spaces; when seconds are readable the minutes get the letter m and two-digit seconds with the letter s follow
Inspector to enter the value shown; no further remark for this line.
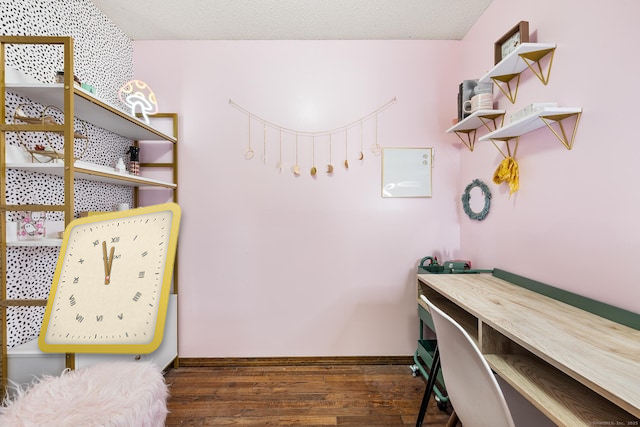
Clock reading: 11h57
